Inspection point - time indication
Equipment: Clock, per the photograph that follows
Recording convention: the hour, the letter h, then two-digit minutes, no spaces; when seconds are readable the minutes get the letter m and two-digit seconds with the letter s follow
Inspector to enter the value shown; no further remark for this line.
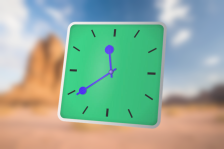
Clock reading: 11h39
